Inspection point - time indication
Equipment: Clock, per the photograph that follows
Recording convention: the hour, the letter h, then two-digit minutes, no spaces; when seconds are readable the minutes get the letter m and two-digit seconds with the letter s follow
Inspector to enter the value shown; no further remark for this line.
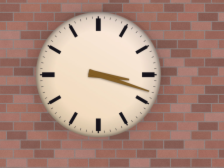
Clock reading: 3h18
